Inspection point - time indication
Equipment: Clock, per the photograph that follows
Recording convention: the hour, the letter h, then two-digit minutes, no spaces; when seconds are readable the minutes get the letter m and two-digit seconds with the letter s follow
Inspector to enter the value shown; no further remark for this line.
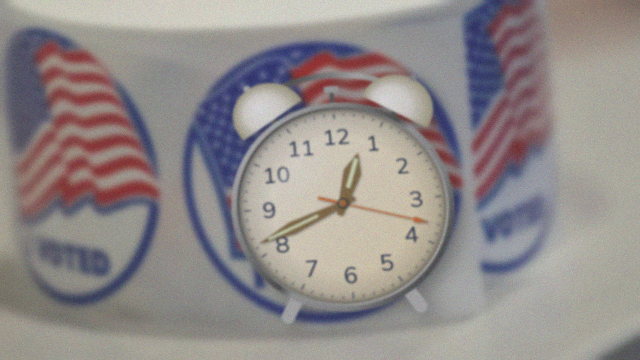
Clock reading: 12h41m18s
